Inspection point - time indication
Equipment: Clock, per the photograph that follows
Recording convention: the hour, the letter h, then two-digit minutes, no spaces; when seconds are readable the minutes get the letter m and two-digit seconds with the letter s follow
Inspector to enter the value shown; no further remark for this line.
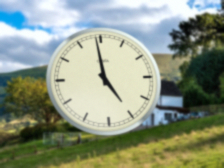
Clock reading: 4h59
